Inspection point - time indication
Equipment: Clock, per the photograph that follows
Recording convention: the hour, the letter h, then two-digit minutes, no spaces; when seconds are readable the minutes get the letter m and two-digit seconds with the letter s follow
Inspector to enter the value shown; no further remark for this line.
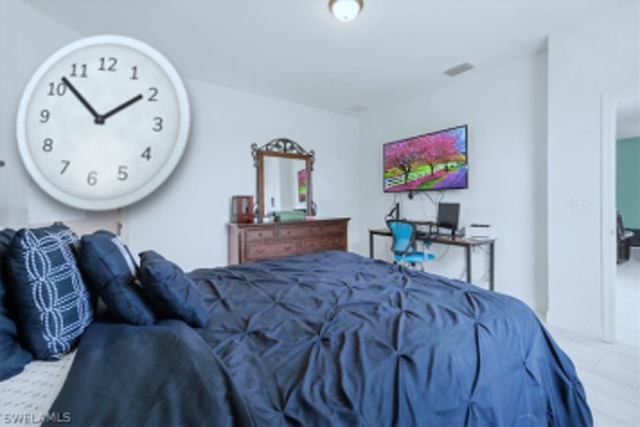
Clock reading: 1h52
